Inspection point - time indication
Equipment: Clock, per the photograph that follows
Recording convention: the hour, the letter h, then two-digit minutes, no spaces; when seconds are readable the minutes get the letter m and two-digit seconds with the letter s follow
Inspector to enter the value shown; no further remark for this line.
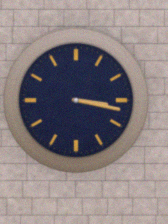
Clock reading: 3h17
